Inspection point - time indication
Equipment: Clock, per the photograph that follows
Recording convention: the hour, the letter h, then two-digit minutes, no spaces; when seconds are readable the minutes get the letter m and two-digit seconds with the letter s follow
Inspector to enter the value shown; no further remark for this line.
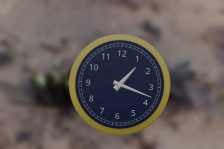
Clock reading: 1h18
